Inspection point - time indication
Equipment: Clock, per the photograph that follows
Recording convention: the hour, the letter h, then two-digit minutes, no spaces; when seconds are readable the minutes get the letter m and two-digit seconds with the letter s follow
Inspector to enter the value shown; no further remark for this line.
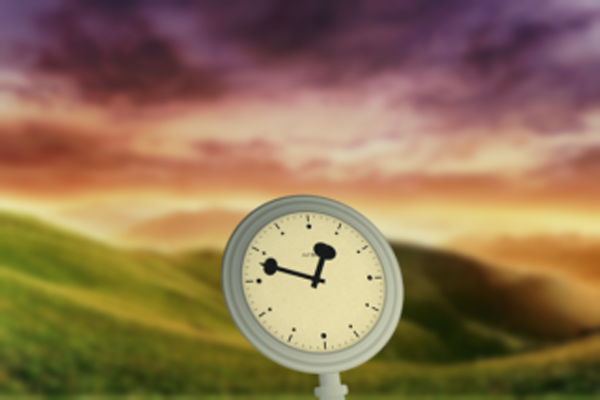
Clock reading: 12h48
